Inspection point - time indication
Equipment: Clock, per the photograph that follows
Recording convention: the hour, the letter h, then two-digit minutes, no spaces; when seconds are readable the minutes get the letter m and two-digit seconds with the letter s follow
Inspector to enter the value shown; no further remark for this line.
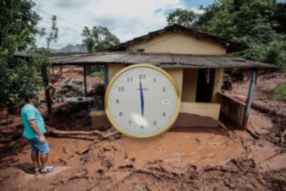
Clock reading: 5h59
